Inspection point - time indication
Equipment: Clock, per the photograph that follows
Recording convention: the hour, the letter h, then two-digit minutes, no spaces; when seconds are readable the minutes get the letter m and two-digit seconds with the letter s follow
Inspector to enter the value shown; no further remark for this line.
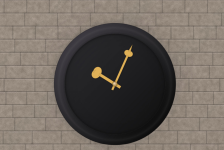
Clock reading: 10h04
